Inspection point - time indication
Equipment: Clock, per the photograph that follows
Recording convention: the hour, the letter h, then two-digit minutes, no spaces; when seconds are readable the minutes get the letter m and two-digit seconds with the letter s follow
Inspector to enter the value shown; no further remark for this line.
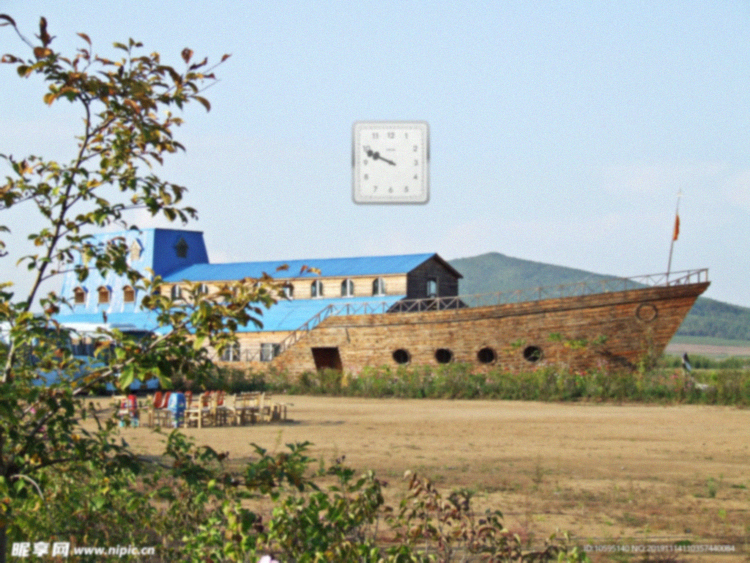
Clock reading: 9h49
